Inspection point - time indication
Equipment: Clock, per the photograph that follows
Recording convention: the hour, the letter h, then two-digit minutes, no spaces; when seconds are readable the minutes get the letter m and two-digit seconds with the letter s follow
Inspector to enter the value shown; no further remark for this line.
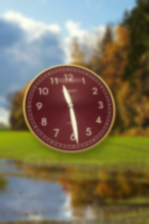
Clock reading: 11h29
